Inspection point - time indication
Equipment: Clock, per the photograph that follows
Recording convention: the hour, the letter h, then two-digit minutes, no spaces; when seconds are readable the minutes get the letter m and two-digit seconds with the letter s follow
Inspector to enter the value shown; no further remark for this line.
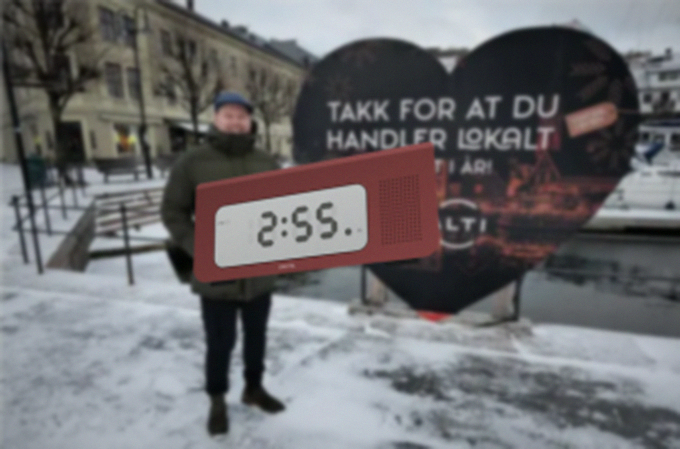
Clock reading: 2h55
